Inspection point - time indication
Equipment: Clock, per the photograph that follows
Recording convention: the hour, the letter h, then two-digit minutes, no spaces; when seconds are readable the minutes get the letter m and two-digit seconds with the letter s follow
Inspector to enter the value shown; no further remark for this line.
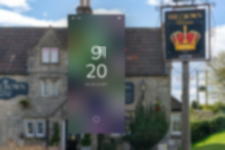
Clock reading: 9h20
